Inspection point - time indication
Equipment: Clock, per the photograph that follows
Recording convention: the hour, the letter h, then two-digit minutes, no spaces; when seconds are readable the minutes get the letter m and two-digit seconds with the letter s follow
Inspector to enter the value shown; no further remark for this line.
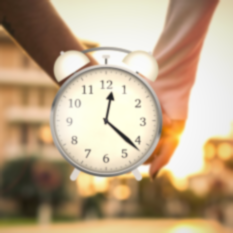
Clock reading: 12h22
